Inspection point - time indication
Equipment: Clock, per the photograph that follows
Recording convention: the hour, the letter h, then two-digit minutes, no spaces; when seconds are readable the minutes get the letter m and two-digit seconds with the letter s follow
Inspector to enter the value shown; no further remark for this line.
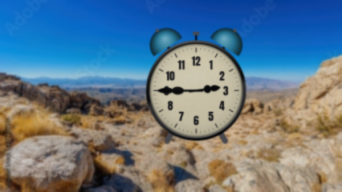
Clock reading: 2h45
